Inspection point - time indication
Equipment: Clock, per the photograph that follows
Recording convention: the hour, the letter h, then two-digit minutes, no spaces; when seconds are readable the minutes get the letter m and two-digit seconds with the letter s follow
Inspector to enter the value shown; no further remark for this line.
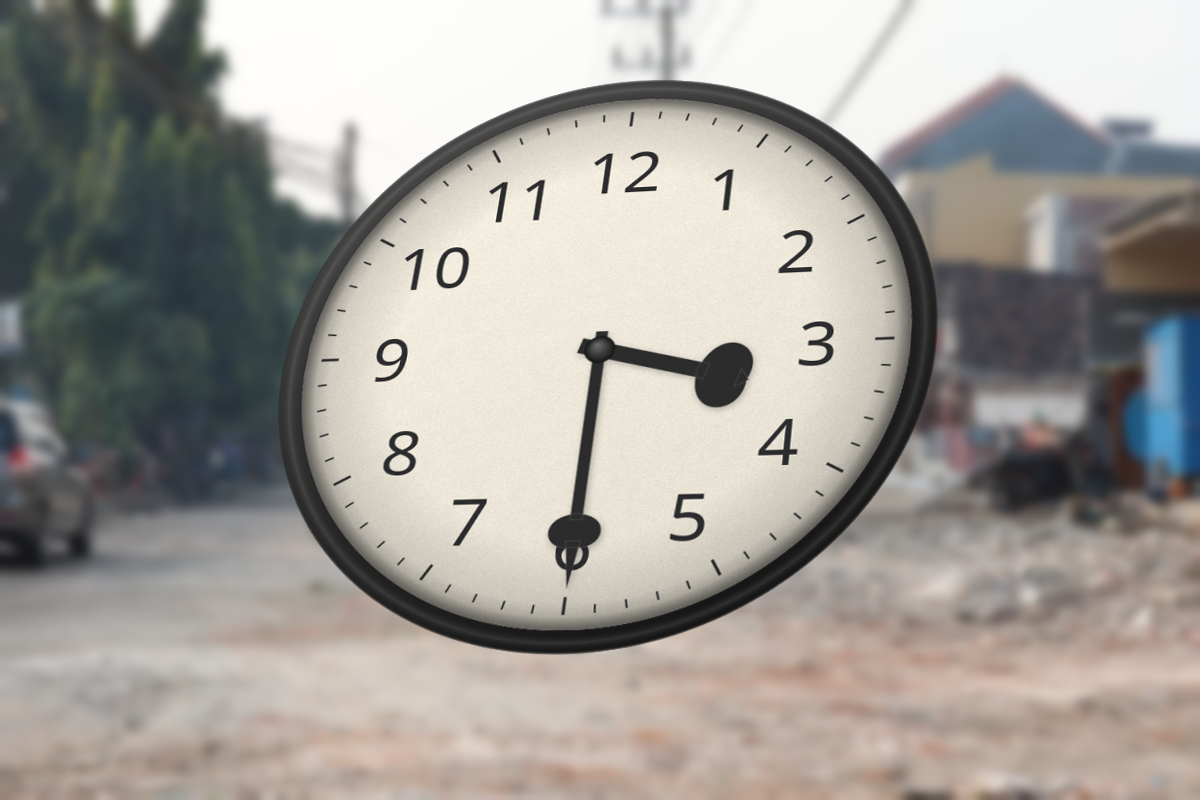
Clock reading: 3h30
